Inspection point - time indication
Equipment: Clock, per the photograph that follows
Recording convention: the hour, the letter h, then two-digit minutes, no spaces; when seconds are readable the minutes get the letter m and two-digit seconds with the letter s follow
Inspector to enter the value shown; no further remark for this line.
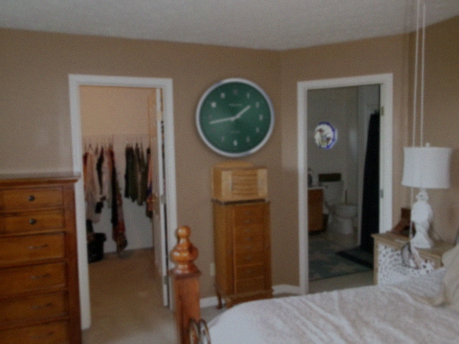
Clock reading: 1h43
